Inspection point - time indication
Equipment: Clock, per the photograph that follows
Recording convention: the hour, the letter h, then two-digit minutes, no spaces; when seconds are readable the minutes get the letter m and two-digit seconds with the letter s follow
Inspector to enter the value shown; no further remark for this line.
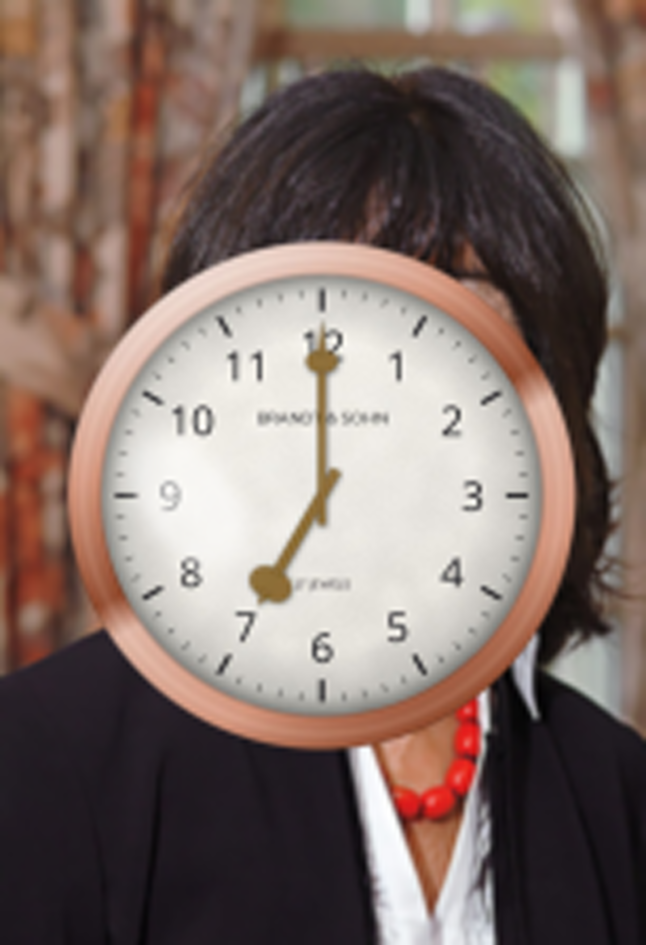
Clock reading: 7h00
